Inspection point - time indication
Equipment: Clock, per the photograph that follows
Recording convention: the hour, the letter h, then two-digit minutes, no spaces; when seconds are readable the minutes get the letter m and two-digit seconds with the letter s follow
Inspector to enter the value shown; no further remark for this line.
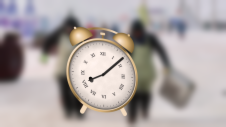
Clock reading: 8h08
